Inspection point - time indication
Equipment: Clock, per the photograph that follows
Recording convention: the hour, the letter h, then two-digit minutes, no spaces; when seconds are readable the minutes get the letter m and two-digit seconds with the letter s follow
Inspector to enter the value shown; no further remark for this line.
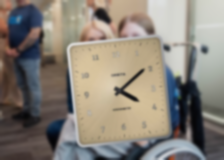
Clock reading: 4h09
